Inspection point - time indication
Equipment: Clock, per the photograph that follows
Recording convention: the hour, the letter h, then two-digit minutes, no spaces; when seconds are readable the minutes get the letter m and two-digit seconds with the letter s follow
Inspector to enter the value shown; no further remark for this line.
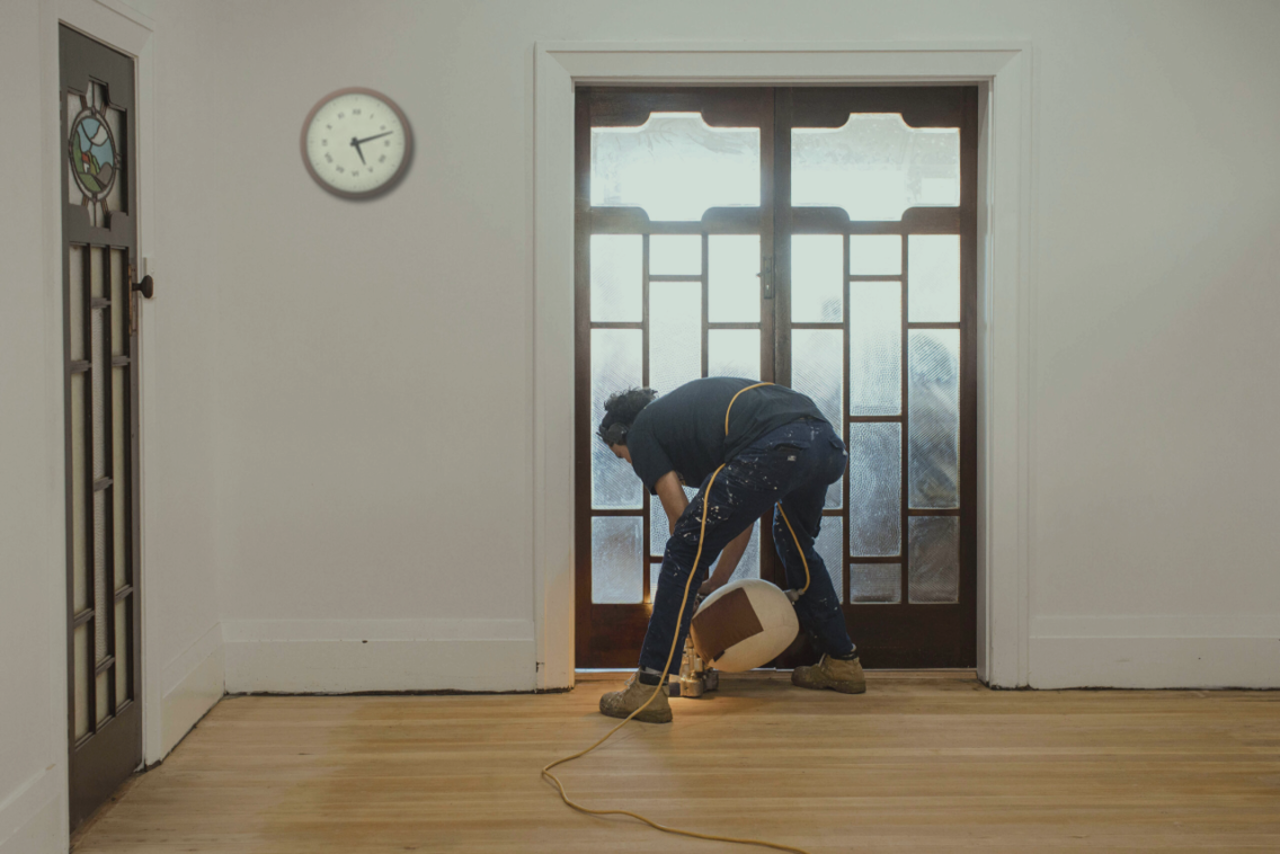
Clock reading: 5h12
